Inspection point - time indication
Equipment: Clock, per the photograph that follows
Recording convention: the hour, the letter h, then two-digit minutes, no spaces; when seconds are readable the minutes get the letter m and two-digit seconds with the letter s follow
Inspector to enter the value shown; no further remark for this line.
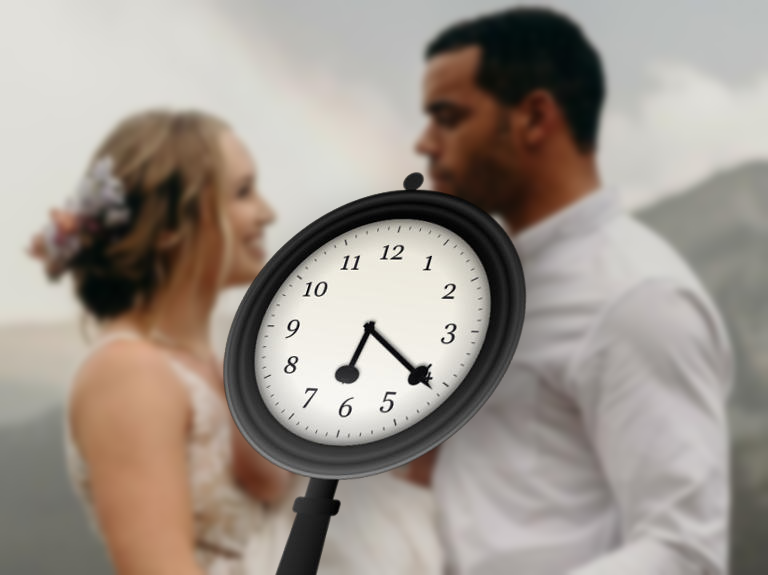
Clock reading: 6h21
